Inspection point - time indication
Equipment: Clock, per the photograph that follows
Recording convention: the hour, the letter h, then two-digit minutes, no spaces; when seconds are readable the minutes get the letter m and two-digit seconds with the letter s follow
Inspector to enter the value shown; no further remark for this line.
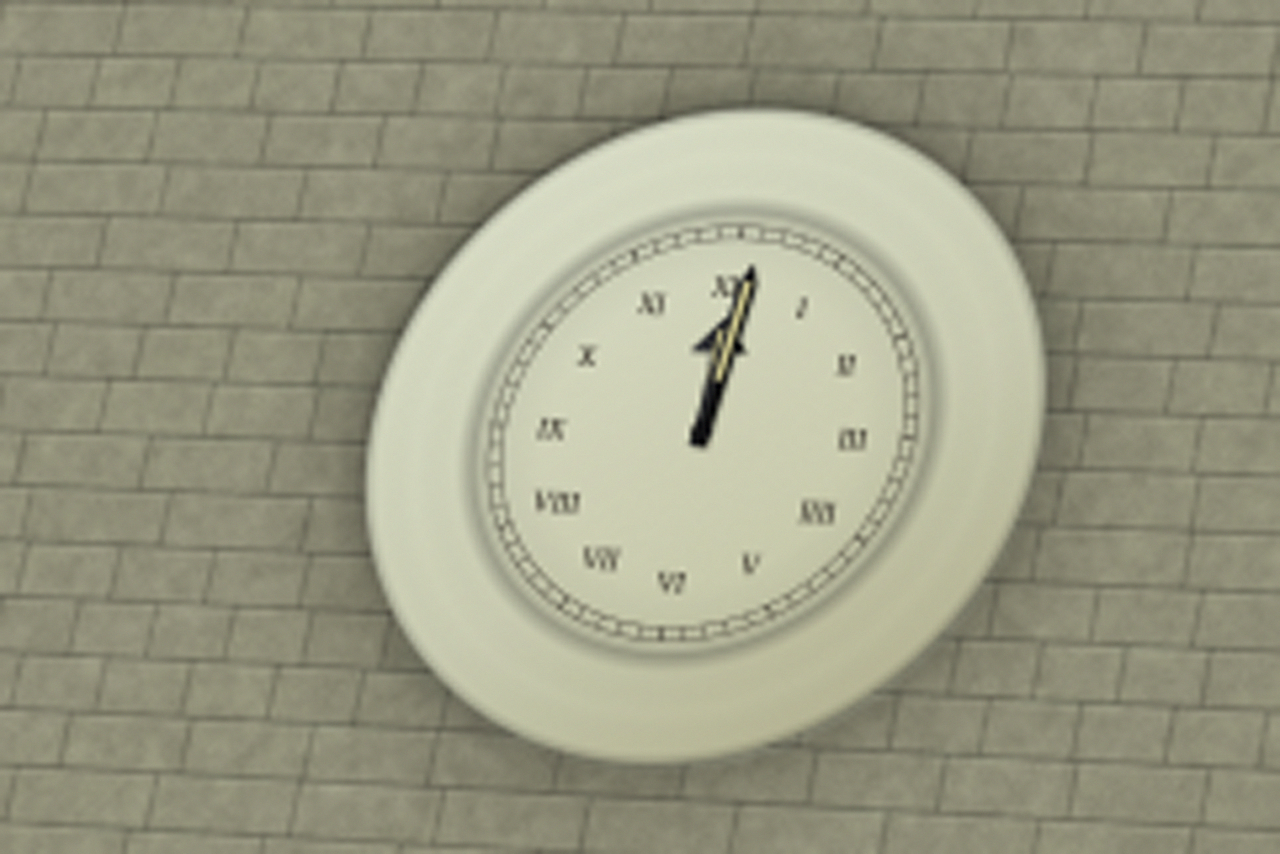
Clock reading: 12h01
